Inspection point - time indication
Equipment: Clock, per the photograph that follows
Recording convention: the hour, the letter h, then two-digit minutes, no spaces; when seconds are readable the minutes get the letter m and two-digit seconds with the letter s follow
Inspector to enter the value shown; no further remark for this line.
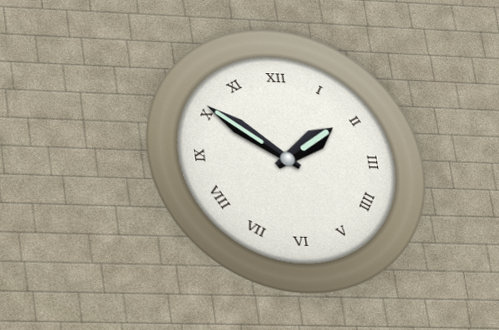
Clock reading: 1h51
